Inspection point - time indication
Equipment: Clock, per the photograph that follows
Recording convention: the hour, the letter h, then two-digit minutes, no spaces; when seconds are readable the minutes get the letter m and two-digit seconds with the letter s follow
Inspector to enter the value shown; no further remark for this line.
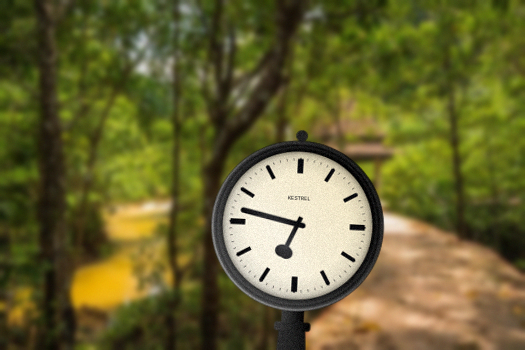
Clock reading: 6h47
